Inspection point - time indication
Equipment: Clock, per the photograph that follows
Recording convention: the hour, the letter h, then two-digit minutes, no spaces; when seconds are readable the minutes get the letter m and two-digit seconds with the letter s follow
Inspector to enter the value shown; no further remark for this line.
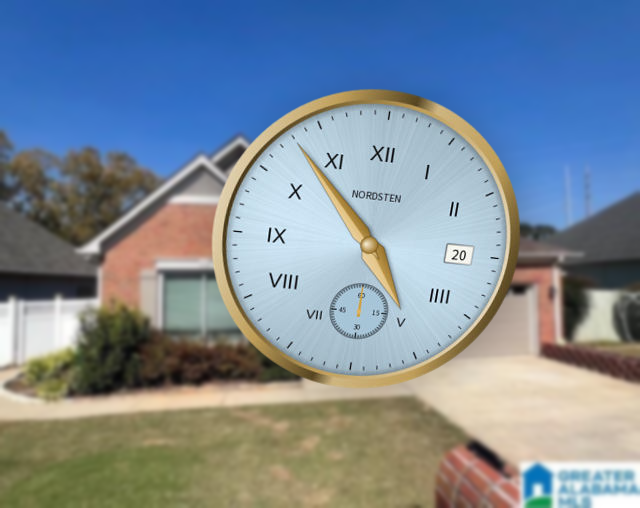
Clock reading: 4h53
